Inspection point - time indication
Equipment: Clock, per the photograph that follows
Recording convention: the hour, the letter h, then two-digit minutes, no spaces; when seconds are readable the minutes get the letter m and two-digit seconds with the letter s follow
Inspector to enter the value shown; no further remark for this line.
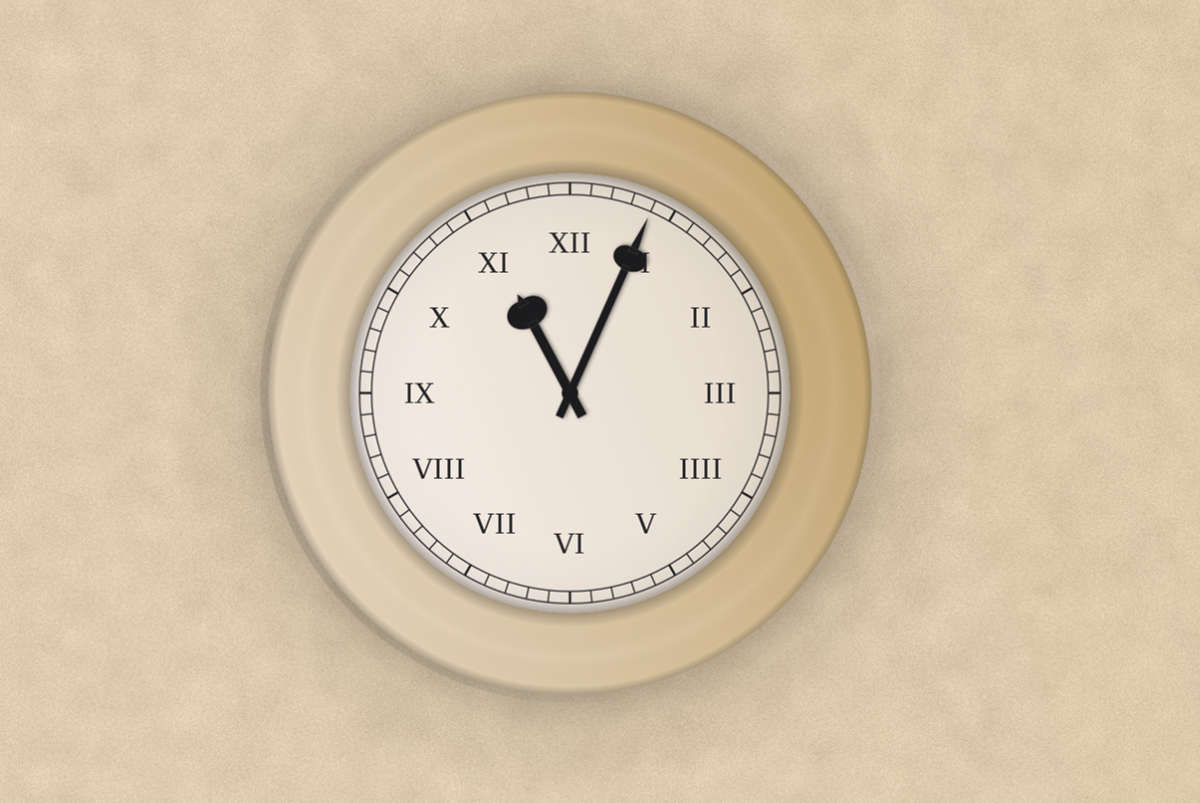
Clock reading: 11h04
